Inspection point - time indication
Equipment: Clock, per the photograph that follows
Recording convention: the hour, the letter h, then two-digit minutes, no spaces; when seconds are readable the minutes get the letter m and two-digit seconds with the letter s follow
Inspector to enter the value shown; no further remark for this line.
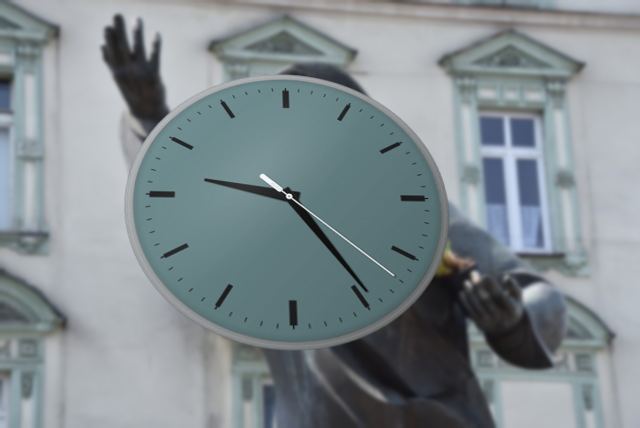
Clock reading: 9h24m22s
